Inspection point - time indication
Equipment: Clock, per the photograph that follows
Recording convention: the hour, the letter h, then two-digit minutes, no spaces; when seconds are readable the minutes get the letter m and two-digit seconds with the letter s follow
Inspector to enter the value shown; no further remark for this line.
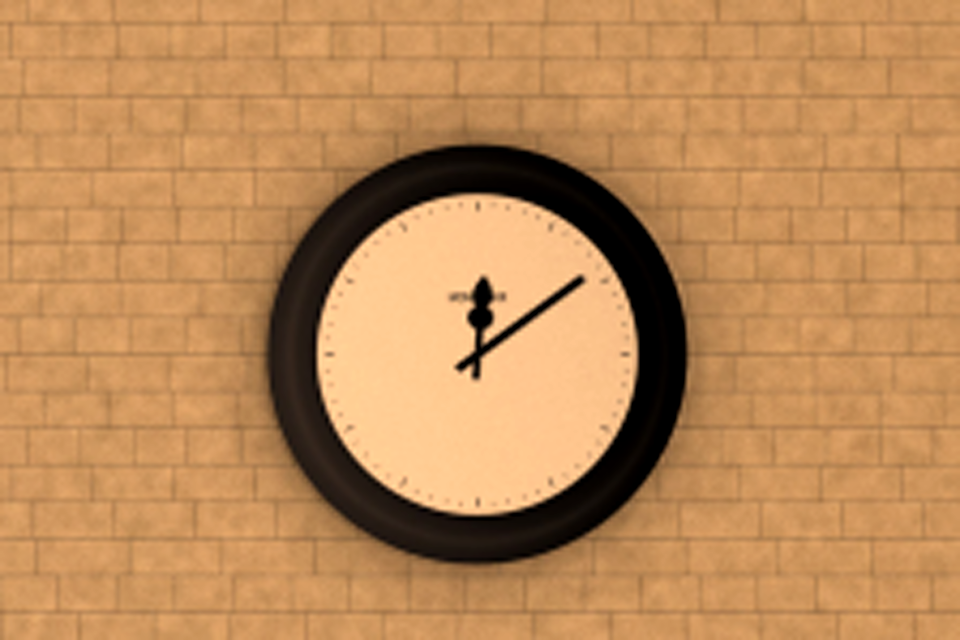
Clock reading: 12h09
